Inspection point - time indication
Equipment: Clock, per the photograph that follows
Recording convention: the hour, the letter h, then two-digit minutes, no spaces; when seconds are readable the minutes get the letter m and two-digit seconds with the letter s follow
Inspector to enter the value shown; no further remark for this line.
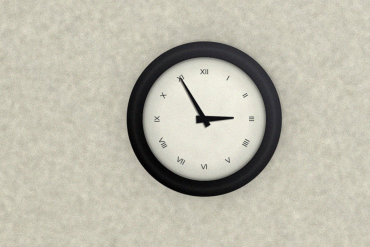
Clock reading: 2h55
